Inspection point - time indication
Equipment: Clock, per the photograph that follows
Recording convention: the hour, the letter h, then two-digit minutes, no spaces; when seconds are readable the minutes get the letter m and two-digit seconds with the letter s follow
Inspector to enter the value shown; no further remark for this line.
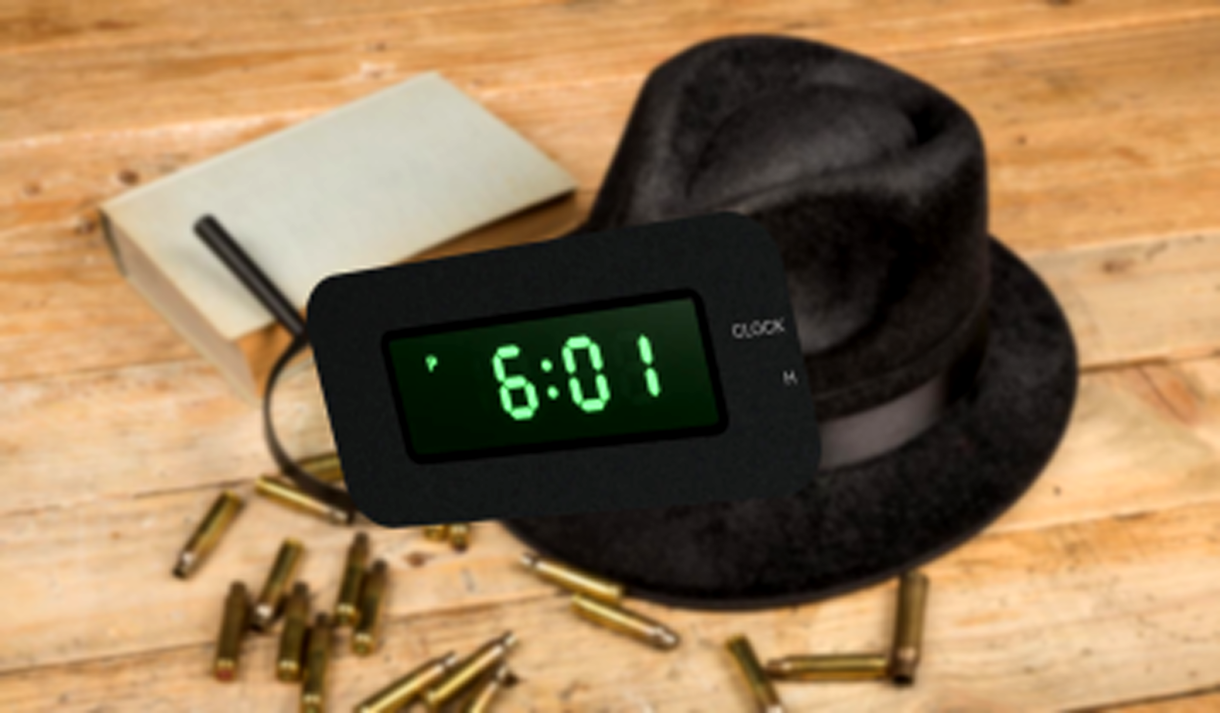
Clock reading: 6h01
